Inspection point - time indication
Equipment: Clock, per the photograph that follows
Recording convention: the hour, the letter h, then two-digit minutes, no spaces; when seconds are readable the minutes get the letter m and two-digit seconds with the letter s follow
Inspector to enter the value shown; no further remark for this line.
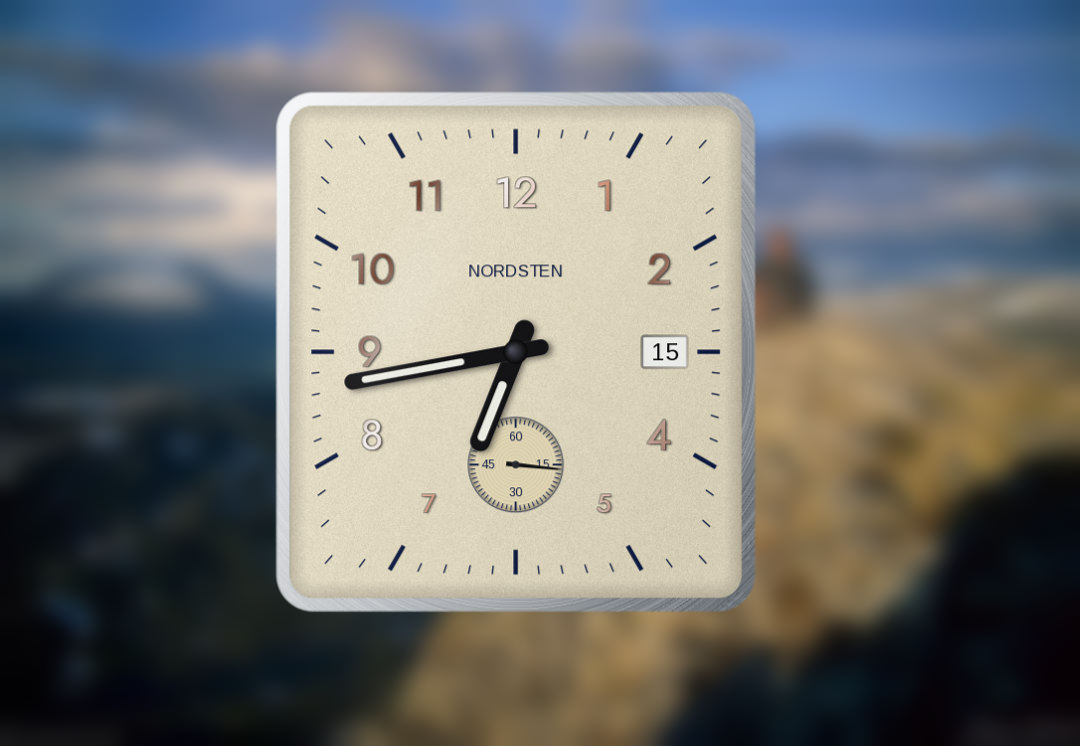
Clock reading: 6h43m16s
